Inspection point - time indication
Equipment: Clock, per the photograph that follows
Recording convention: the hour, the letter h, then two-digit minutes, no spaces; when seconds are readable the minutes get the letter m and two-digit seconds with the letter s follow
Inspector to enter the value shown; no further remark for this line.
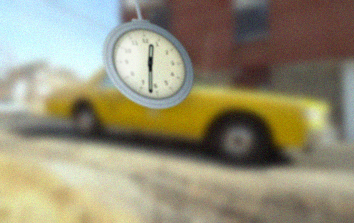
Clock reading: 12h32
